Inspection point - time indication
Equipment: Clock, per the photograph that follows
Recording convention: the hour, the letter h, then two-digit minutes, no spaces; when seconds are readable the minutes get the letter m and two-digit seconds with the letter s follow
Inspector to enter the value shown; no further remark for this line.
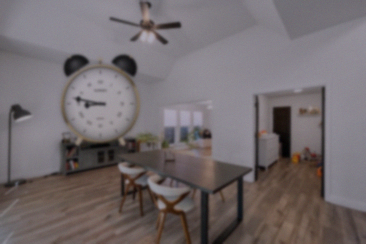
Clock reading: 8h47
